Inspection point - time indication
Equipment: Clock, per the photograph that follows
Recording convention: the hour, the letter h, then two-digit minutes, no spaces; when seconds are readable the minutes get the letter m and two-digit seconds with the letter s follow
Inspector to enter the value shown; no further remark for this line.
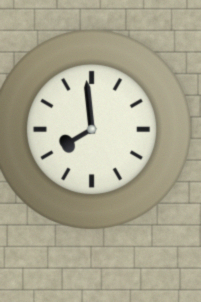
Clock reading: 7h59
